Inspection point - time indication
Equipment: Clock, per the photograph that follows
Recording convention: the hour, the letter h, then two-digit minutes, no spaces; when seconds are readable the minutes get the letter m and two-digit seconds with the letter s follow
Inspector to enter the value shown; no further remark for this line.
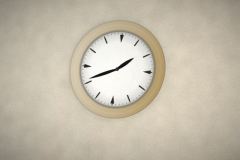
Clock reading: 1h41
